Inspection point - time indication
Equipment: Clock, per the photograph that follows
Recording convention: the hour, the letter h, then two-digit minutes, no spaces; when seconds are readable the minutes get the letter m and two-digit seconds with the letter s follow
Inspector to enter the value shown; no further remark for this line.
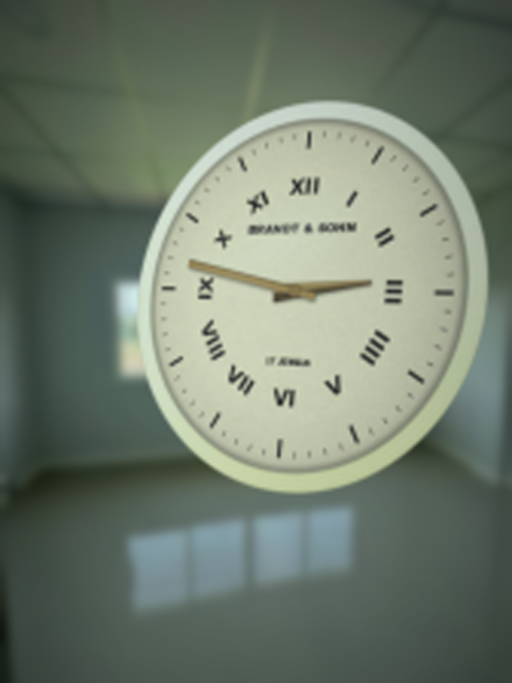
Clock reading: 2h47
